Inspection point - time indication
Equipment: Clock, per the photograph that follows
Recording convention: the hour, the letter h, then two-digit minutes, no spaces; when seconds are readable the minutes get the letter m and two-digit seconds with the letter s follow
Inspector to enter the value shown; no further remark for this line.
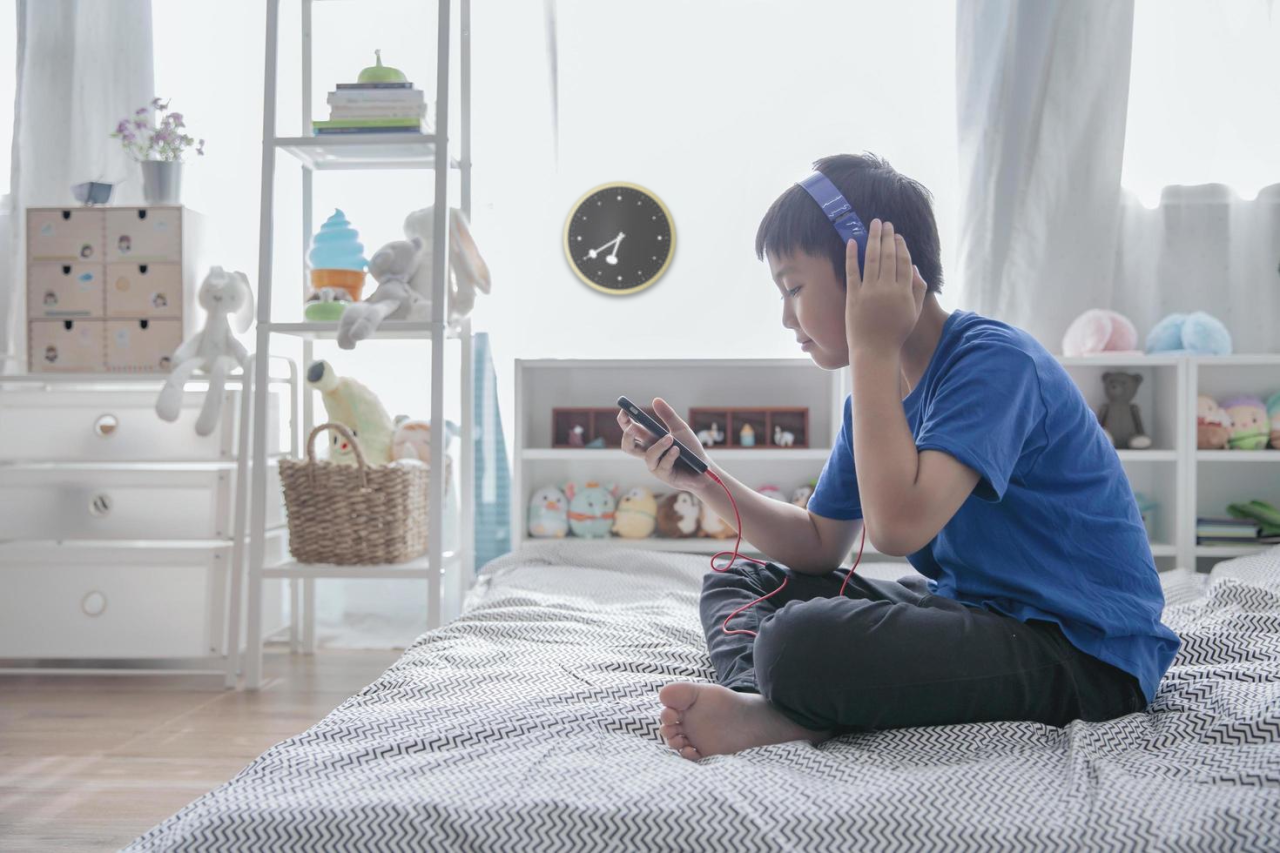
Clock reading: 6h40
